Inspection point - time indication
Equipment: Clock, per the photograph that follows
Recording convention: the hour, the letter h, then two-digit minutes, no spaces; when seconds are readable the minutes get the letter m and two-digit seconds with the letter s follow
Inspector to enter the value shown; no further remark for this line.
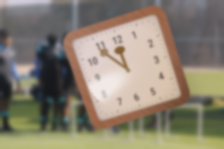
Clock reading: 11h54
